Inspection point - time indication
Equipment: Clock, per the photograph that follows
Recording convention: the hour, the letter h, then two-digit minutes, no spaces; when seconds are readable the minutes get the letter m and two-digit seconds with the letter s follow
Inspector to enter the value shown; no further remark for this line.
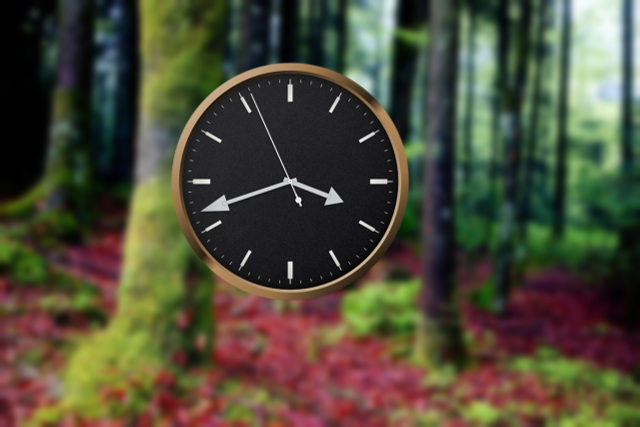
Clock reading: 3h41m56s
